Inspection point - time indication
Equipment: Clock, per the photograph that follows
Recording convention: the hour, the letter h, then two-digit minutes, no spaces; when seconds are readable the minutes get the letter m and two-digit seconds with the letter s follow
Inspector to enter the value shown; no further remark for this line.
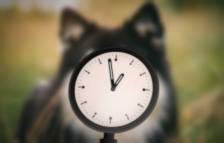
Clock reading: 12h58
